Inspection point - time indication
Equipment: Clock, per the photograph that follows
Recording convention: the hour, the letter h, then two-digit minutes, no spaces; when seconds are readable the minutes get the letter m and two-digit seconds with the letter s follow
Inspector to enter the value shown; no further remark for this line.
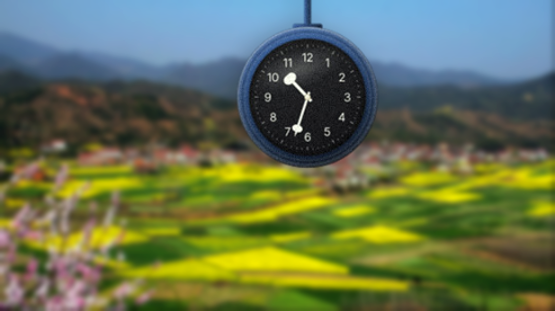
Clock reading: 10h33
